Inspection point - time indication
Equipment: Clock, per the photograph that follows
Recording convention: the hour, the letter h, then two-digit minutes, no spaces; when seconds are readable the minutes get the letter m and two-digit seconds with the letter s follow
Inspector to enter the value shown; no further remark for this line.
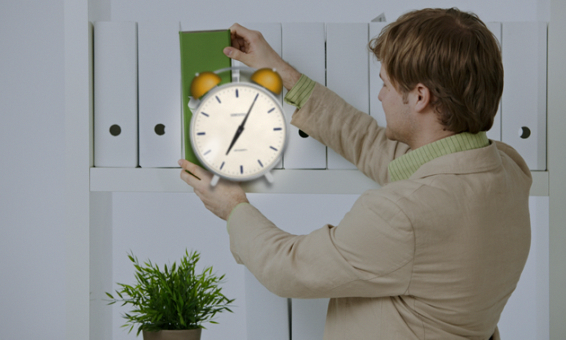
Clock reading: 7h05
